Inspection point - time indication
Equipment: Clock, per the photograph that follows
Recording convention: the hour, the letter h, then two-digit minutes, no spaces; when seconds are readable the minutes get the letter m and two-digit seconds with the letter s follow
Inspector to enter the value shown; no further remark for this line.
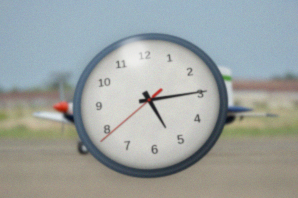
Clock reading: 5h14m39s
